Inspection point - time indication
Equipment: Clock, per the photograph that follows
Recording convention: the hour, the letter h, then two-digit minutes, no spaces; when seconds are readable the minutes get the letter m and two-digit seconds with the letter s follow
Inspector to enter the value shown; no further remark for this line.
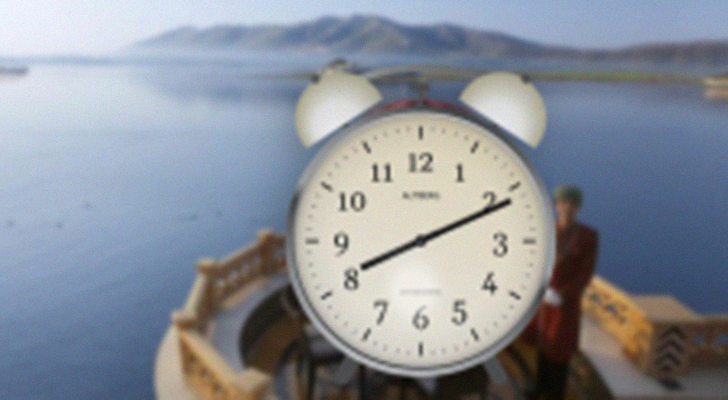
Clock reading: 8h11
